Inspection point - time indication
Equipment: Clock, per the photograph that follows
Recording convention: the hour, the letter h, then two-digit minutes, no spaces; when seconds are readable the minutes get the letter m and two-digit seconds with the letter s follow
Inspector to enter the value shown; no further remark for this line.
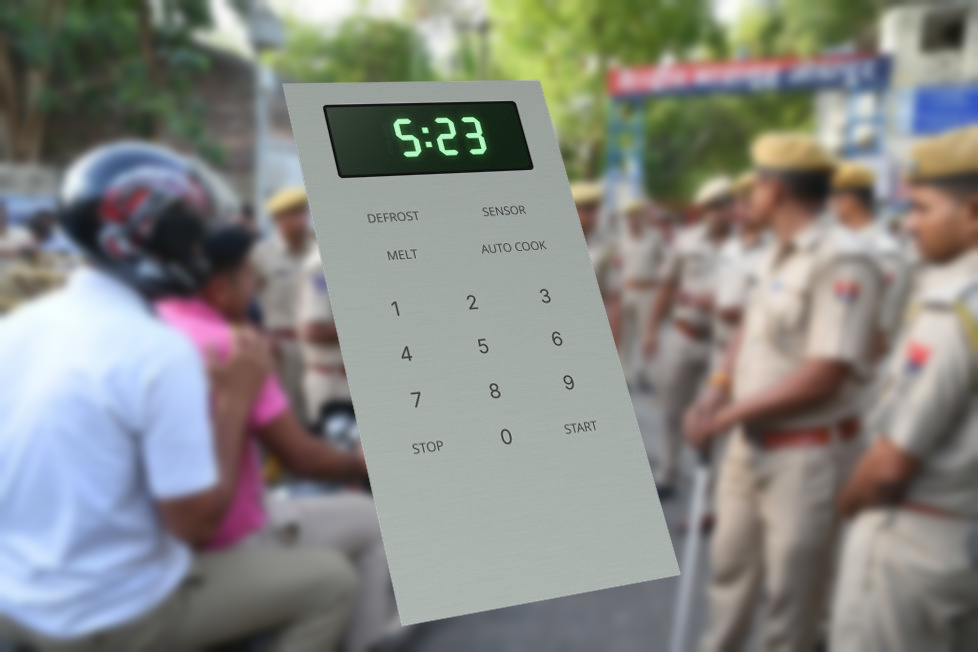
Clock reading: 5h23
